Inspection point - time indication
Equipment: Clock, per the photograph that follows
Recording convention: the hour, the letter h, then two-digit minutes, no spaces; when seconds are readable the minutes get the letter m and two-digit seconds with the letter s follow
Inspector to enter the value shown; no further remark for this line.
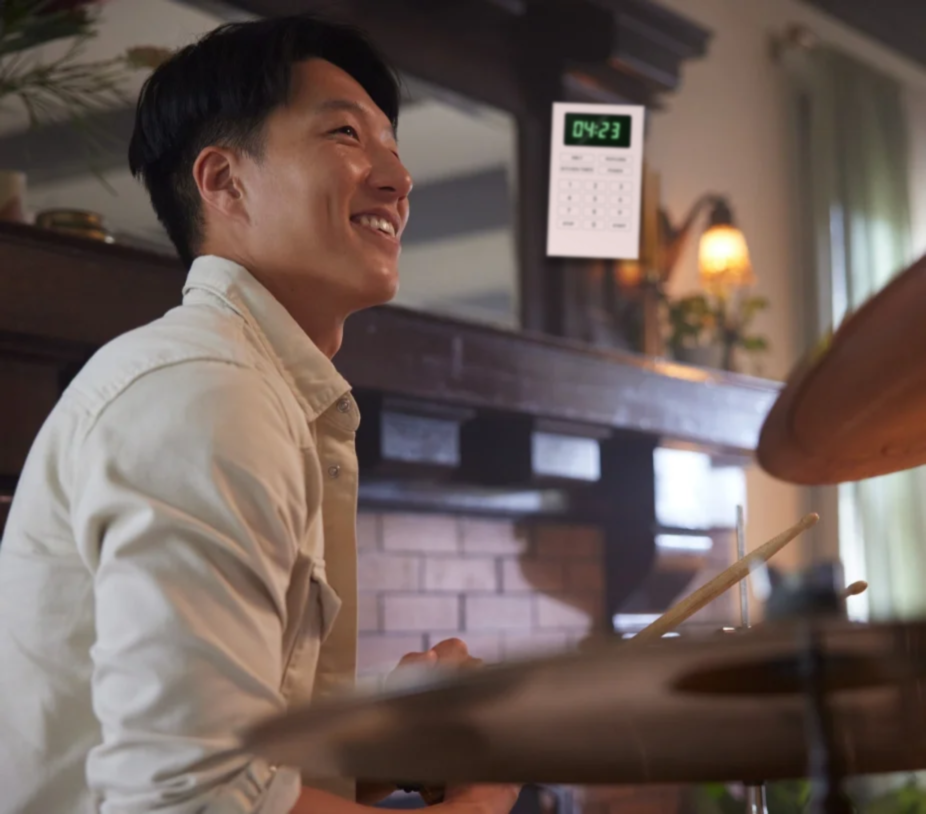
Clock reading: 4h23
